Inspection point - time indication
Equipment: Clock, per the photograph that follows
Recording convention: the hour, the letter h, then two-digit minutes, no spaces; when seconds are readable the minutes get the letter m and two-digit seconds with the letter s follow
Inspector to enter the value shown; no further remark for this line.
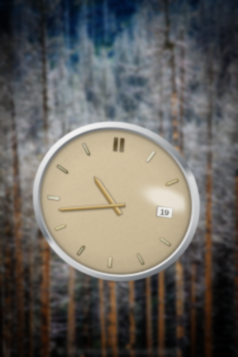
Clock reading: 10h43
